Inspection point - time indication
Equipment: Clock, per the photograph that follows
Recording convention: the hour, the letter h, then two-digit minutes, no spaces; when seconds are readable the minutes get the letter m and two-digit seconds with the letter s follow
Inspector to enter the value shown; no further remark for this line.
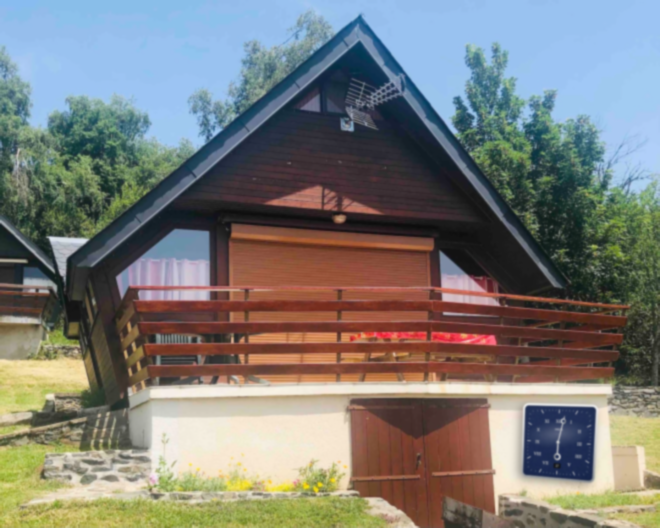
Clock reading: 6h02
